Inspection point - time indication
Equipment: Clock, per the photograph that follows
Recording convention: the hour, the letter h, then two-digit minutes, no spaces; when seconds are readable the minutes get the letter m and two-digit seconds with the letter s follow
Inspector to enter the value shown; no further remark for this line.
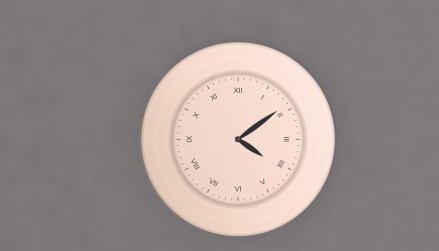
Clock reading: 4h09
